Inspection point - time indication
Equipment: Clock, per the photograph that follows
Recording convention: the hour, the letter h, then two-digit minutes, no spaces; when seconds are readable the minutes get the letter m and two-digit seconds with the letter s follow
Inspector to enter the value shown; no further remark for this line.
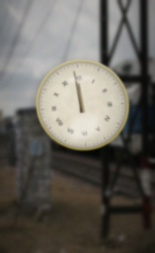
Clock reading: 11h59
